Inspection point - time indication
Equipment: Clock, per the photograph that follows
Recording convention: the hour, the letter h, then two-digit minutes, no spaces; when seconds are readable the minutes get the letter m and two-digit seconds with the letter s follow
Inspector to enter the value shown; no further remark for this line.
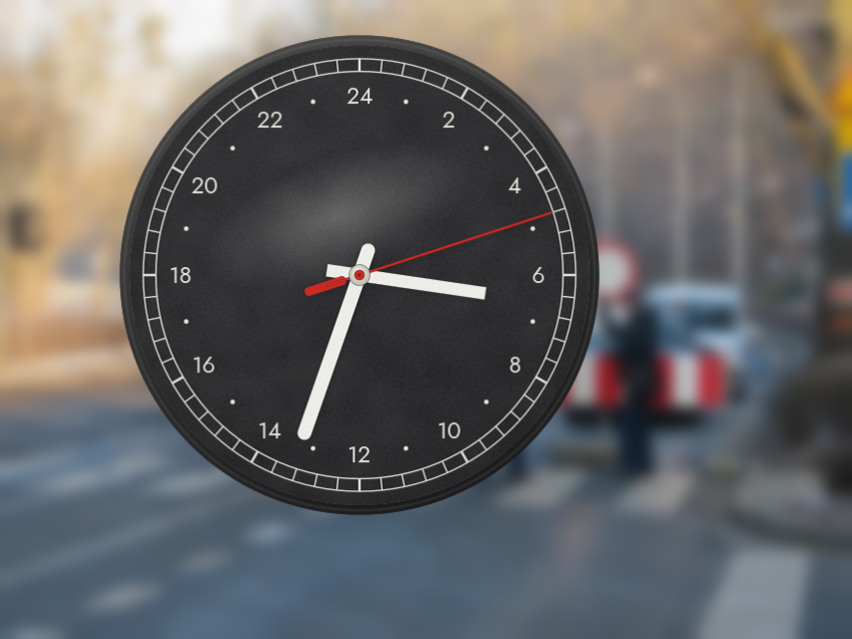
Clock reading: 6h33m12s
